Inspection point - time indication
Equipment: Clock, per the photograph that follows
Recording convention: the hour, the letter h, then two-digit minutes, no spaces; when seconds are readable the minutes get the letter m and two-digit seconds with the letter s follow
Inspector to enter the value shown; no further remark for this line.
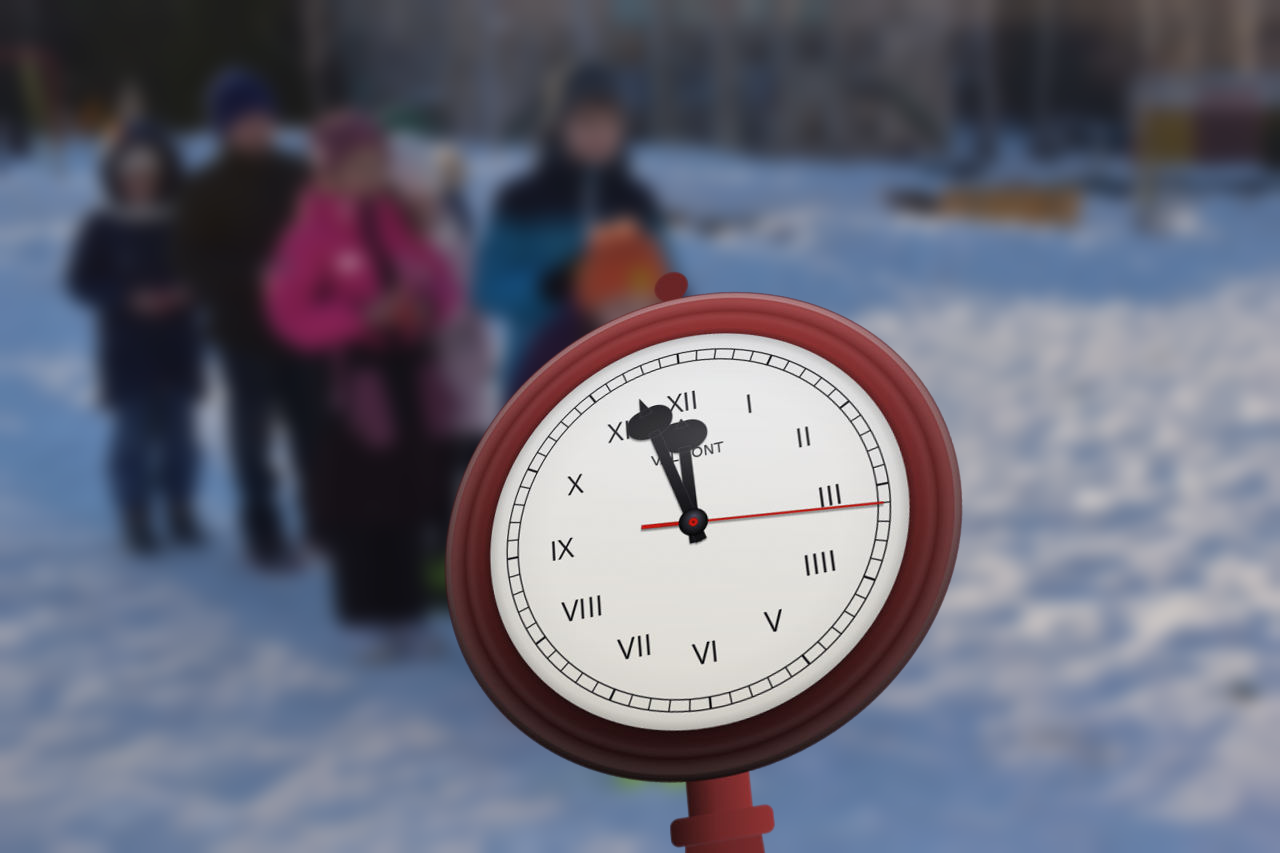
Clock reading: 11h57m16s
